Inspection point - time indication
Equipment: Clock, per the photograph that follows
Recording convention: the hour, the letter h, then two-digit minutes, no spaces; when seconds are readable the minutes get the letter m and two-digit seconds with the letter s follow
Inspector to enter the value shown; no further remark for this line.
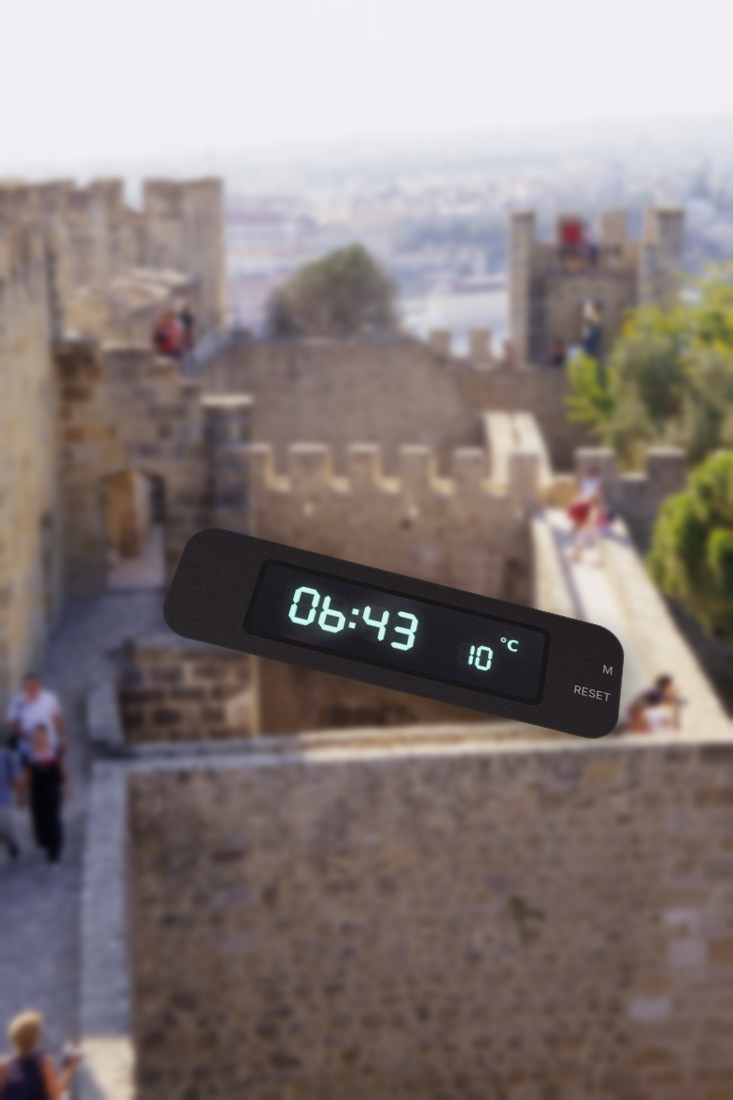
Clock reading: 6h43
